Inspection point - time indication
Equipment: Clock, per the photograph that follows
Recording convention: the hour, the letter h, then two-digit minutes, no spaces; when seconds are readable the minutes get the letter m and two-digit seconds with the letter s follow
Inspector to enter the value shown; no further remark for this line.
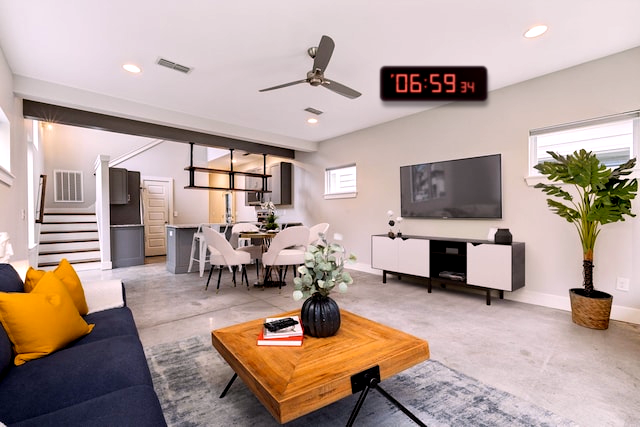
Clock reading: 6h59m34s
